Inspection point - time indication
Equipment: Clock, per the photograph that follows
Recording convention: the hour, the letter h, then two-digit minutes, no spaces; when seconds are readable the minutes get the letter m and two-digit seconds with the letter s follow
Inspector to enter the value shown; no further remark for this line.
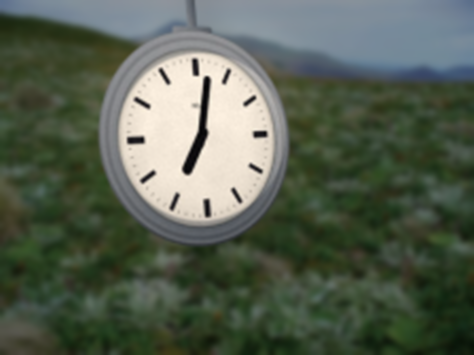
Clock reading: 7h02
